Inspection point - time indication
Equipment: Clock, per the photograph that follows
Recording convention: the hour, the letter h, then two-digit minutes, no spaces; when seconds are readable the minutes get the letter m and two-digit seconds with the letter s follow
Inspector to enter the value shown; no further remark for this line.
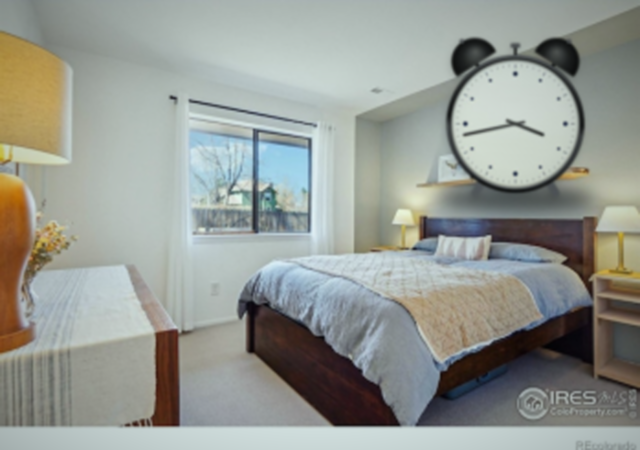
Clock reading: 3h43
